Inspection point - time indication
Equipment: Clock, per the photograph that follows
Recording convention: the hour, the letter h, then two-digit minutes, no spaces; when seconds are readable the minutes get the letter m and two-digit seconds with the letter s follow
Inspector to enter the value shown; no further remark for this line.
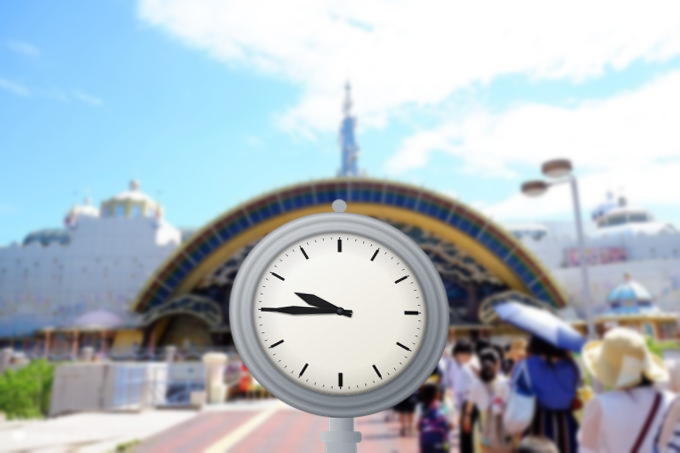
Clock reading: 9h45
